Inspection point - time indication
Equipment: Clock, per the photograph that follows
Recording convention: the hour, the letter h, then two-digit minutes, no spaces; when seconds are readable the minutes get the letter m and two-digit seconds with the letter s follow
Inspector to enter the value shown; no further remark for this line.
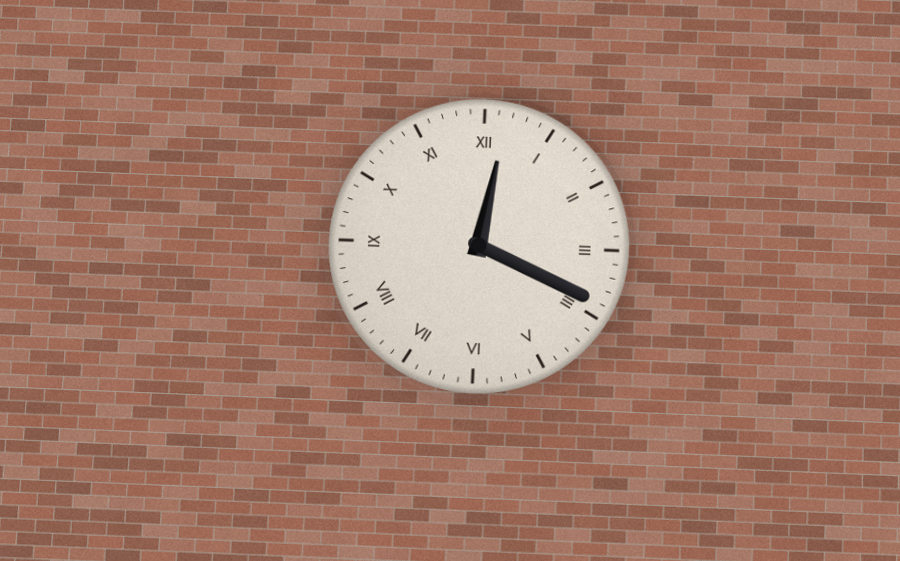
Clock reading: 12h19
